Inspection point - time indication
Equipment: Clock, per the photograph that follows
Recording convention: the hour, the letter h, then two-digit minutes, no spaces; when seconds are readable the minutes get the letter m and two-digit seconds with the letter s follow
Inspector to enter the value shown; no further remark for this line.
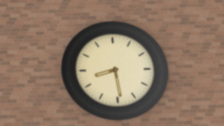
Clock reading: 8h29
